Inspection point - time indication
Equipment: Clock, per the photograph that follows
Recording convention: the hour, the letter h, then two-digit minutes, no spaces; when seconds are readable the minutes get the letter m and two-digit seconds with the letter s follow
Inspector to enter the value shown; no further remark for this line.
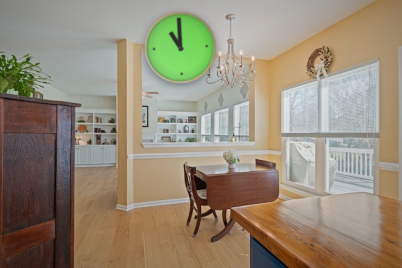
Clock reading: 11h00
